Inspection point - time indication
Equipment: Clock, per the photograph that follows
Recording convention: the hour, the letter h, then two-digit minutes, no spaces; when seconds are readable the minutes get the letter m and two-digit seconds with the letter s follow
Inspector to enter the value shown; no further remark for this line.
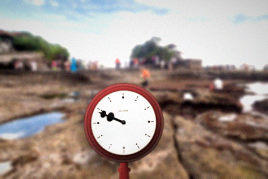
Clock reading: 9h49
